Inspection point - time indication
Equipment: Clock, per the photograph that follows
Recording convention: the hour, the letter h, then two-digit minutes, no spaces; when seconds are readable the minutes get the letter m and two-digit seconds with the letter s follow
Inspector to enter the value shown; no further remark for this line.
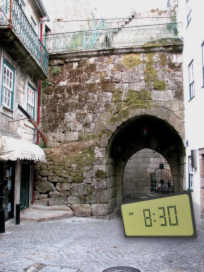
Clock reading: 8h30
